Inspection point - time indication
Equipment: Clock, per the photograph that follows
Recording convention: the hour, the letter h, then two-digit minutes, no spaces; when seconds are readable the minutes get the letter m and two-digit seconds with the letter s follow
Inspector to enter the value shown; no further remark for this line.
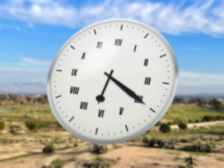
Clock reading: 6h20
